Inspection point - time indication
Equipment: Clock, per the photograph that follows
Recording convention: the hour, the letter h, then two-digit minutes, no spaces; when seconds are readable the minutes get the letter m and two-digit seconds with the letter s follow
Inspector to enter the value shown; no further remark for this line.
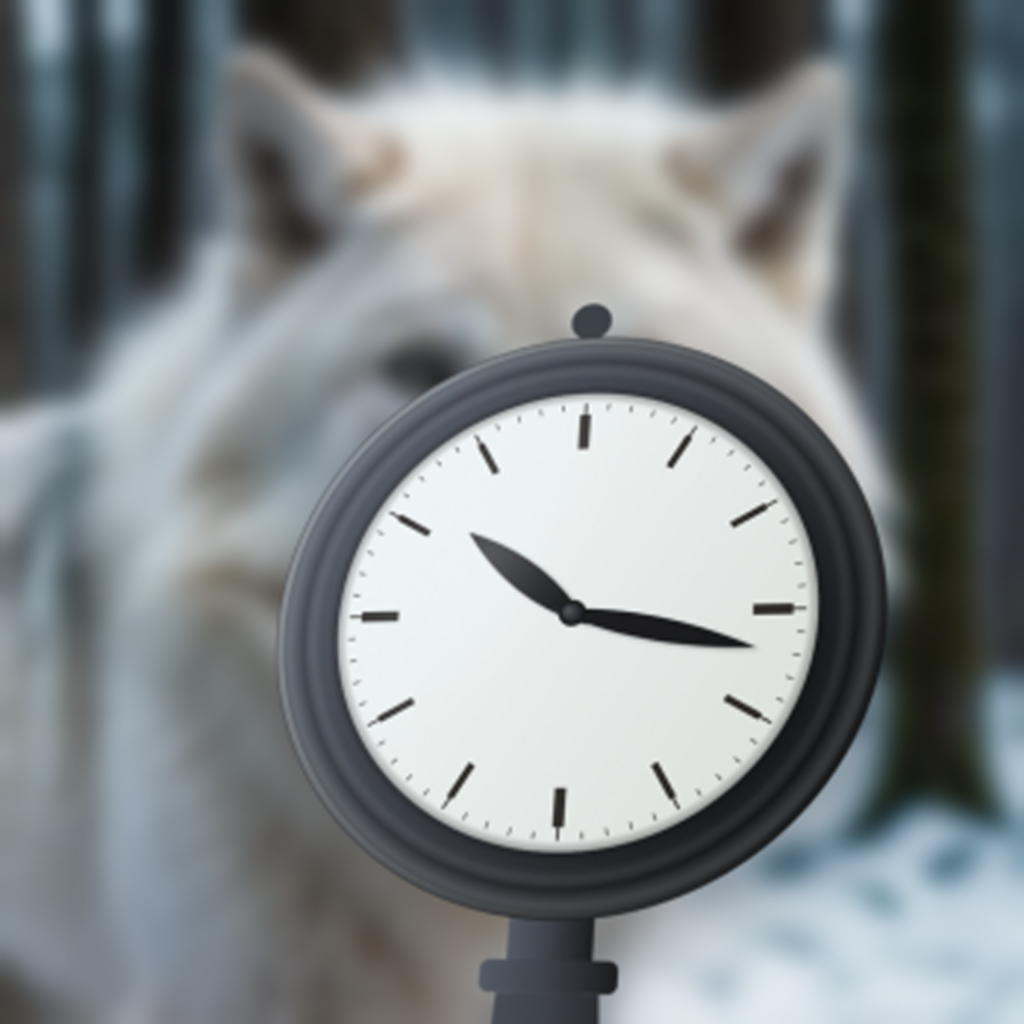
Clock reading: 10h17
